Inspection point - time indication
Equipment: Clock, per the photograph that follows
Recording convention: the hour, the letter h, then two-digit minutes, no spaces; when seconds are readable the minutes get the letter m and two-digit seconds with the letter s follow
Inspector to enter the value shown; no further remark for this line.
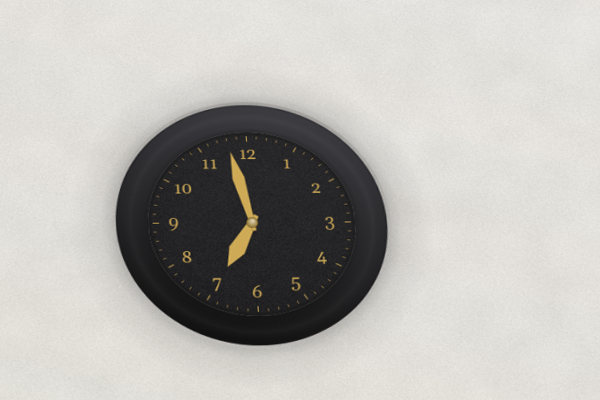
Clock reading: 6h58
